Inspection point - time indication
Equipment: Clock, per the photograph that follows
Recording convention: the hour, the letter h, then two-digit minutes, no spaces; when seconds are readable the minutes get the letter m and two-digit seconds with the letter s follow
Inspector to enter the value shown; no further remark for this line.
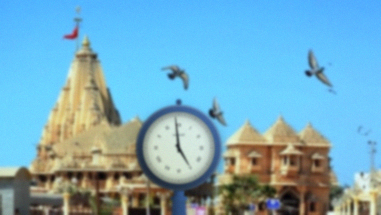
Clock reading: 4h59
